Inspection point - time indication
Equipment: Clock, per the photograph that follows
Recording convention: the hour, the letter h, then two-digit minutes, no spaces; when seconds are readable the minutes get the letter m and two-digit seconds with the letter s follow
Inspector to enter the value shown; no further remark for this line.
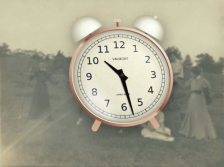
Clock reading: 10h28
